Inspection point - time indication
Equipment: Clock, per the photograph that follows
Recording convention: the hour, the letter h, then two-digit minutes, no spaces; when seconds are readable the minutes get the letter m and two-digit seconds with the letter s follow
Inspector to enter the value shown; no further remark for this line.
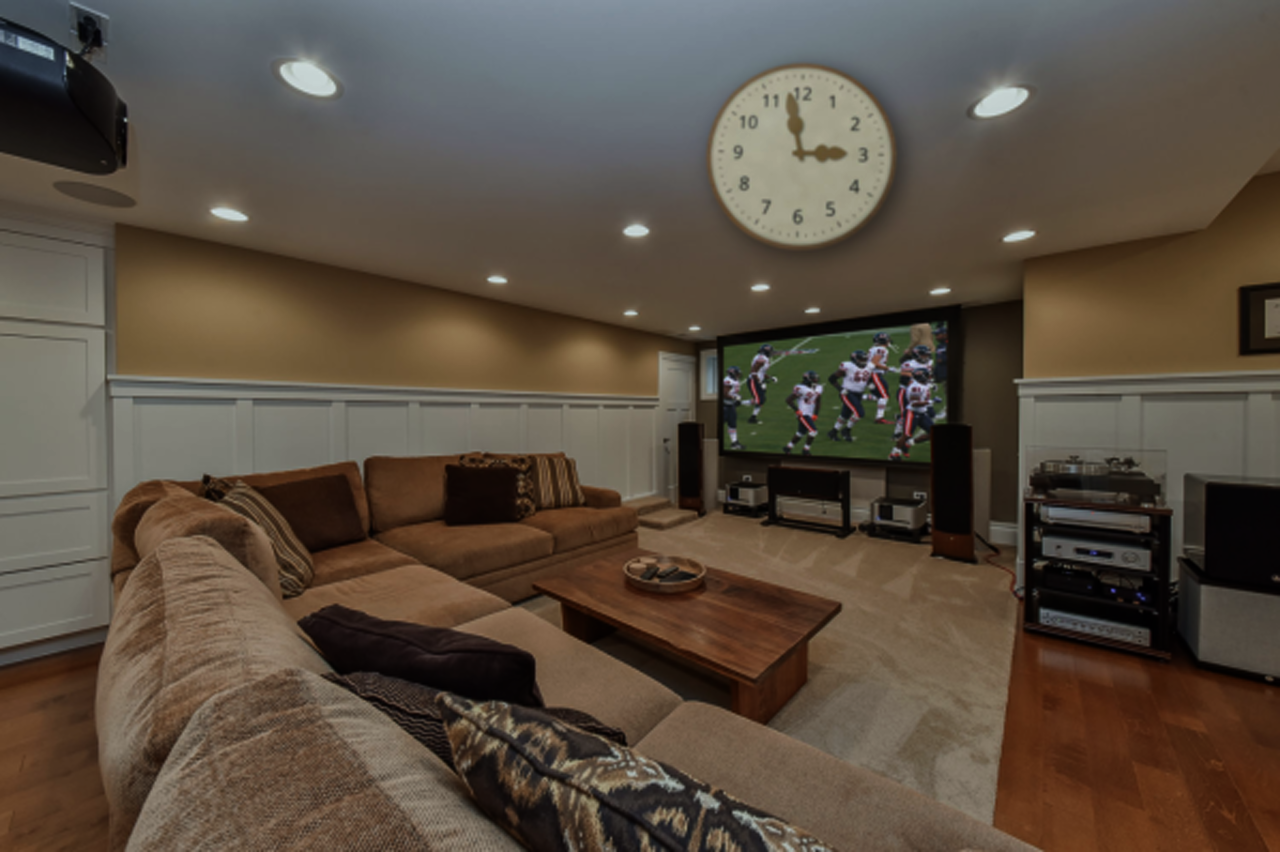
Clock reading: 2h58
